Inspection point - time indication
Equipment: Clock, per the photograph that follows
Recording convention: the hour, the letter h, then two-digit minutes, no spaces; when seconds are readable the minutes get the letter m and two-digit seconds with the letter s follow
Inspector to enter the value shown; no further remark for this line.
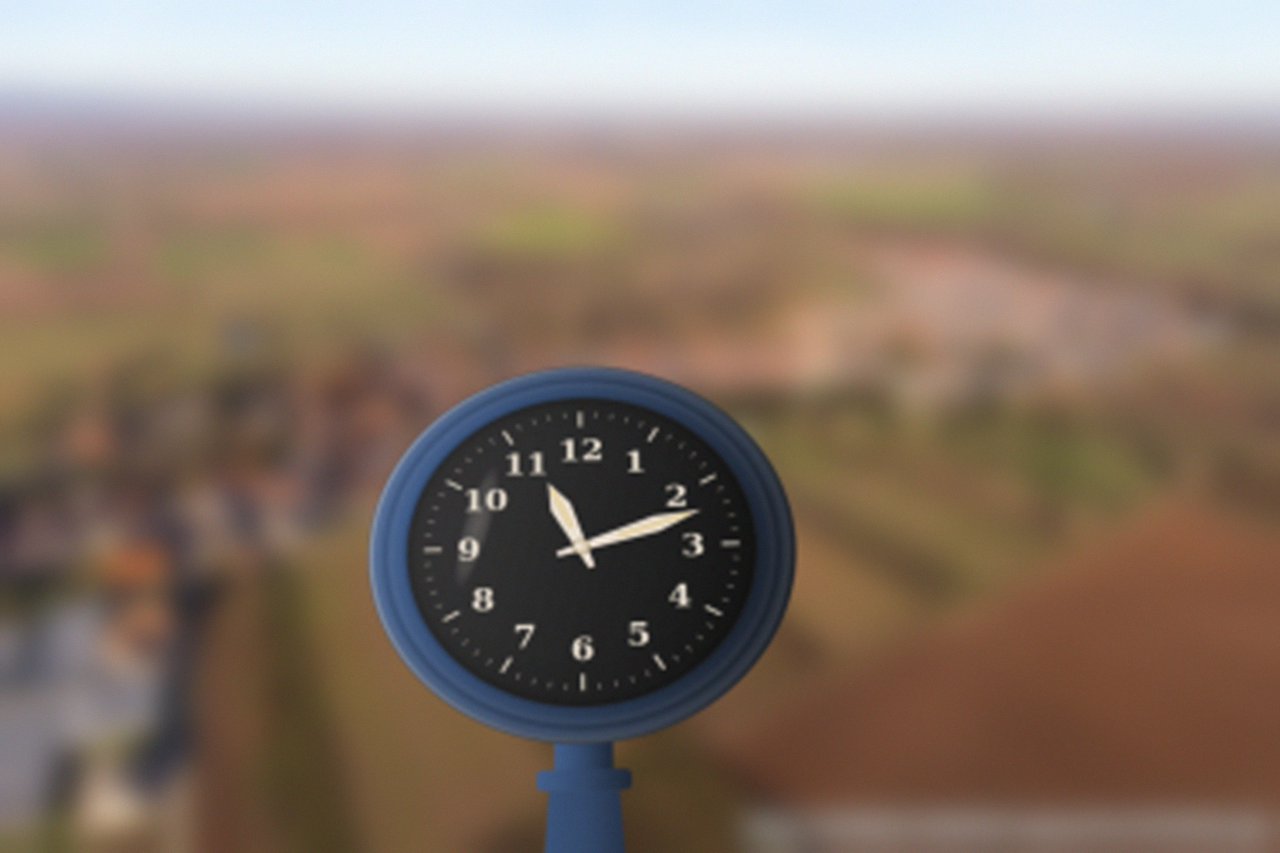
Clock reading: 11h12
